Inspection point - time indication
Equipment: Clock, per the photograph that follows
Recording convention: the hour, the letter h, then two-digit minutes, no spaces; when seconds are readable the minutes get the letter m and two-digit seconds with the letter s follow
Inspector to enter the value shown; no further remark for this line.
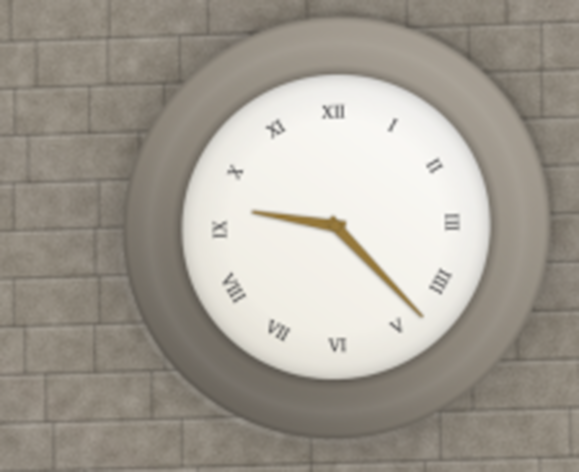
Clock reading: 9h23
